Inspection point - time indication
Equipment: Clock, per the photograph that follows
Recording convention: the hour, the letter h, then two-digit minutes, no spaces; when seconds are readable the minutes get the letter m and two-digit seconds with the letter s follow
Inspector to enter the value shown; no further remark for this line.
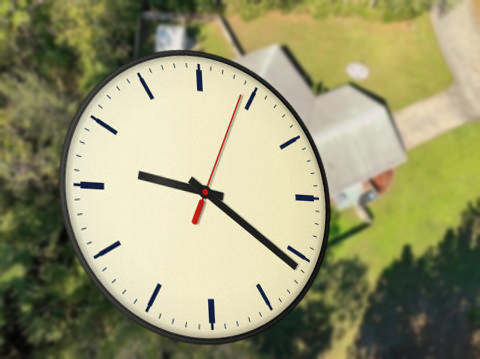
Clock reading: 9h21m04s
